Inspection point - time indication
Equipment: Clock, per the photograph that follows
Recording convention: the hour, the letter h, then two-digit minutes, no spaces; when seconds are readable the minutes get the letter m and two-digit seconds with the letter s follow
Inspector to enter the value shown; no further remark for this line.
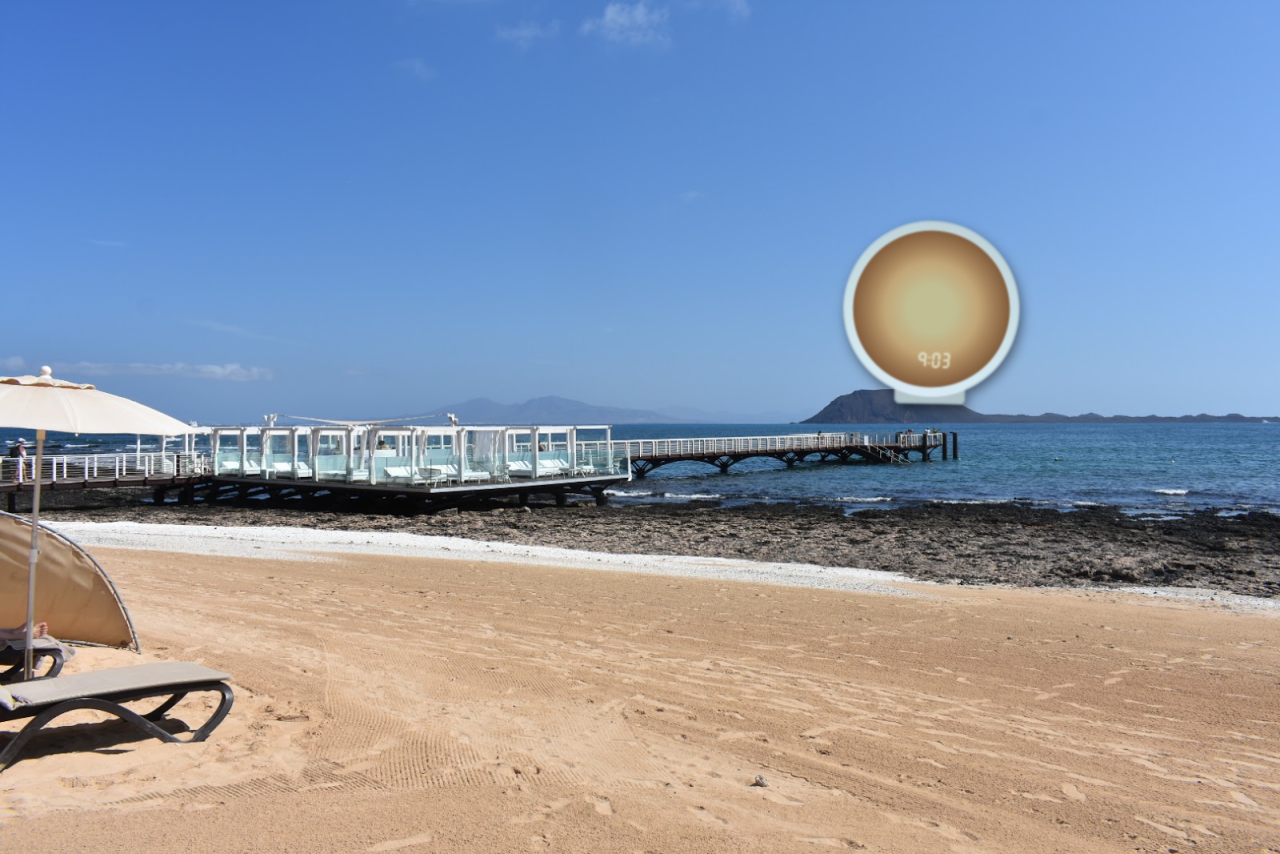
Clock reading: 9h03
